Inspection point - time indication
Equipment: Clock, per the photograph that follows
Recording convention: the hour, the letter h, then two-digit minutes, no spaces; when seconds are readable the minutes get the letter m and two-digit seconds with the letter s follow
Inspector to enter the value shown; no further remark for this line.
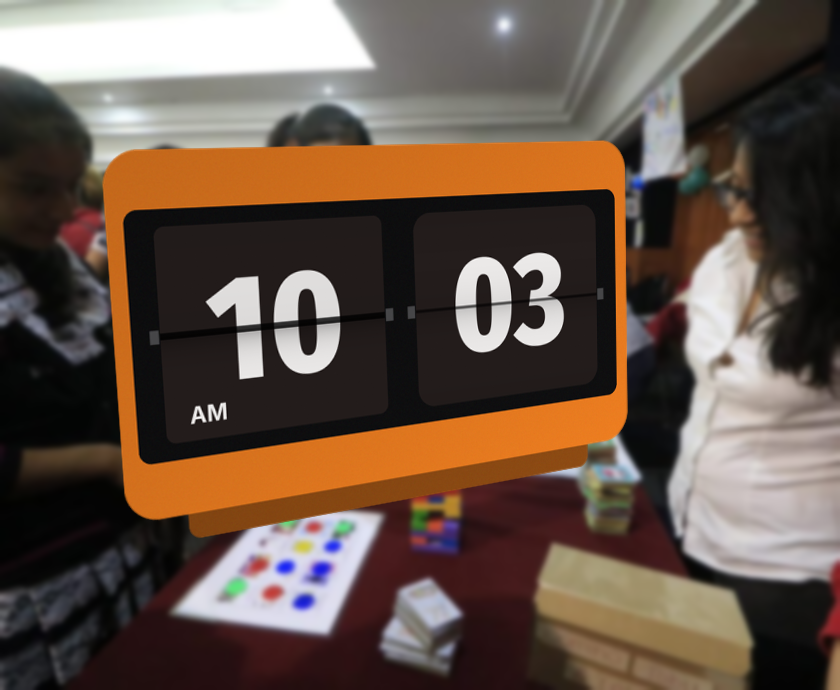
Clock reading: 10h03
